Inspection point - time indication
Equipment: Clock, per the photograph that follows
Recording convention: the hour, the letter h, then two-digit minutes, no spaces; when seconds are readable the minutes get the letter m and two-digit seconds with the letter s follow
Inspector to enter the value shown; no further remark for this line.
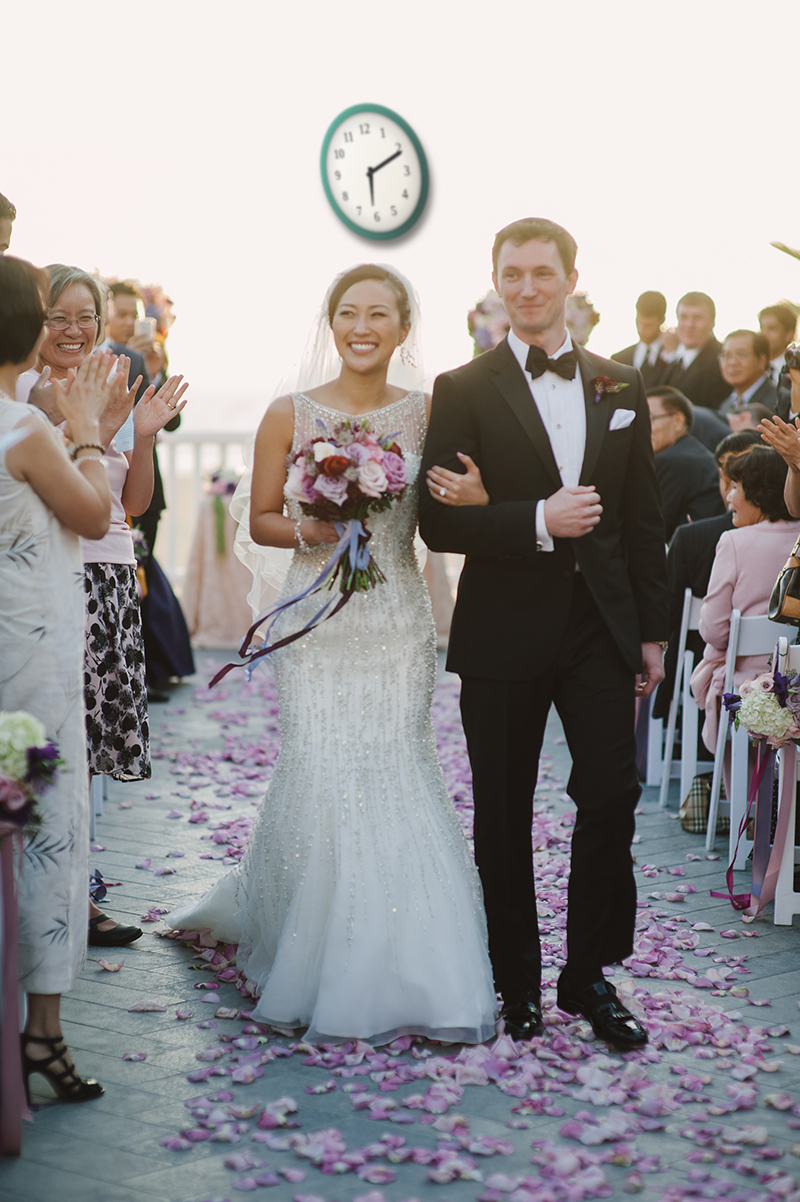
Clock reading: 6h11
